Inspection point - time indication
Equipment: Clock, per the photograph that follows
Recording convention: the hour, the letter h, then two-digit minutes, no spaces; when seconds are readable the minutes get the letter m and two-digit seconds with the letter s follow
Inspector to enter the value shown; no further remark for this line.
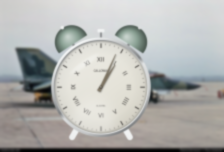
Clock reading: 1h04
